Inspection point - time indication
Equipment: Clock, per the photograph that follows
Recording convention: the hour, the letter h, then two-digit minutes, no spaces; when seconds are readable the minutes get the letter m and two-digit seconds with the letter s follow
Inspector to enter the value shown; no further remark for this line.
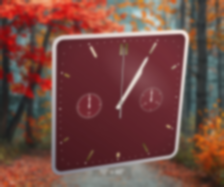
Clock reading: 1h05
